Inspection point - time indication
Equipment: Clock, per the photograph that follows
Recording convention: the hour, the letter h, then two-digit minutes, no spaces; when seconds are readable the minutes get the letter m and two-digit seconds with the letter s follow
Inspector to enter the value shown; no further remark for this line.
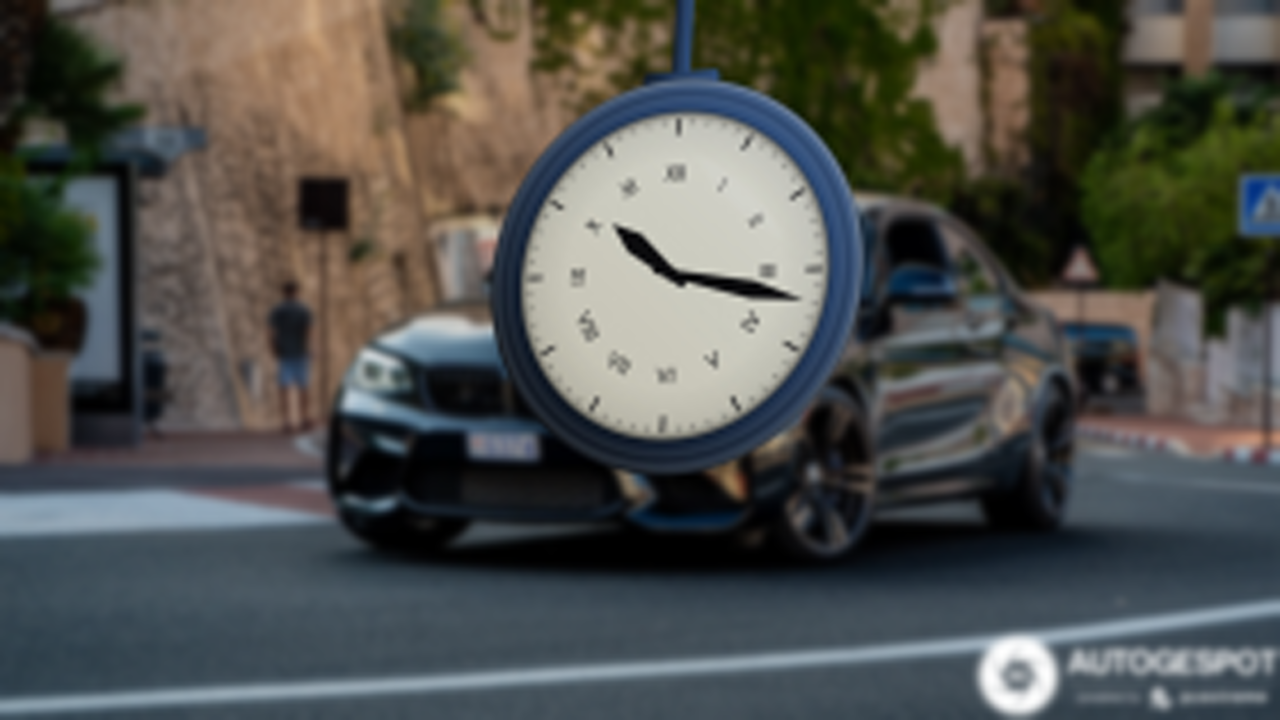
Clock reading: 10h17
